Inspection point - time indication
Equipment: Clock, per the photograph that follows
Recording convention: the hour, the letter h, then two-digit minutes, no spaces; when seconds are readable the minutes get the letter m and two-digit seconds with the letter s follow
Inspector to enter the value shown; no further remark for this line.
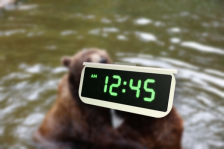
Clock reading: 12h45
